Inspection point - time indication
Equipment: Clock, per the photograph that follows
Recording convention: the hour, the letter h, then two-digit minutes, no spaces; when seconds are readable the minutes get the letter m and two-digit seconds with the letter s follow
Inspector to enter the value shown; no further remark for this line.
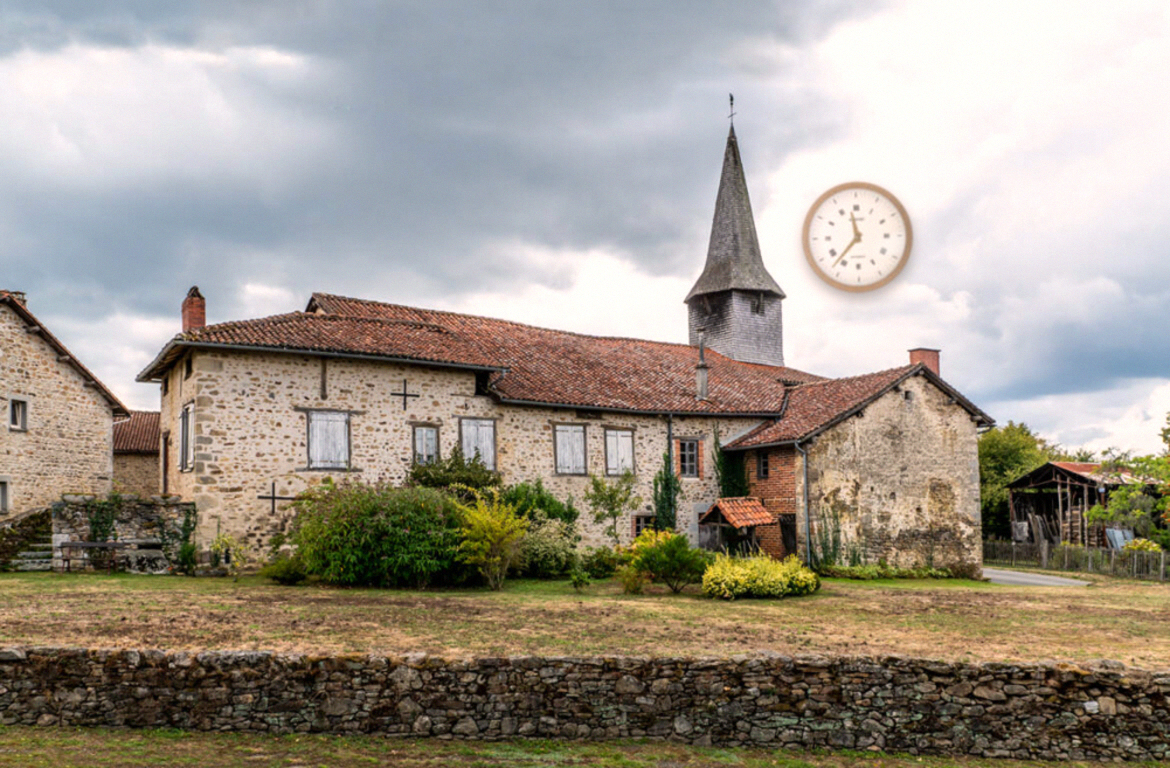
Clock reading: 11h37
